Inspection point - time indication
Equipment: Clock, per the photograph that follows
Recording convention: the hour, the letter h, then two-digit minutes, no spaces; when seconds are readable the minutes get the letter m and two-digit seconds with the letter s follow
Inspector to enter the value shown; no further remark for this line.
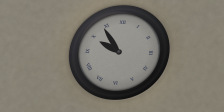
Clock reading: 9h54
